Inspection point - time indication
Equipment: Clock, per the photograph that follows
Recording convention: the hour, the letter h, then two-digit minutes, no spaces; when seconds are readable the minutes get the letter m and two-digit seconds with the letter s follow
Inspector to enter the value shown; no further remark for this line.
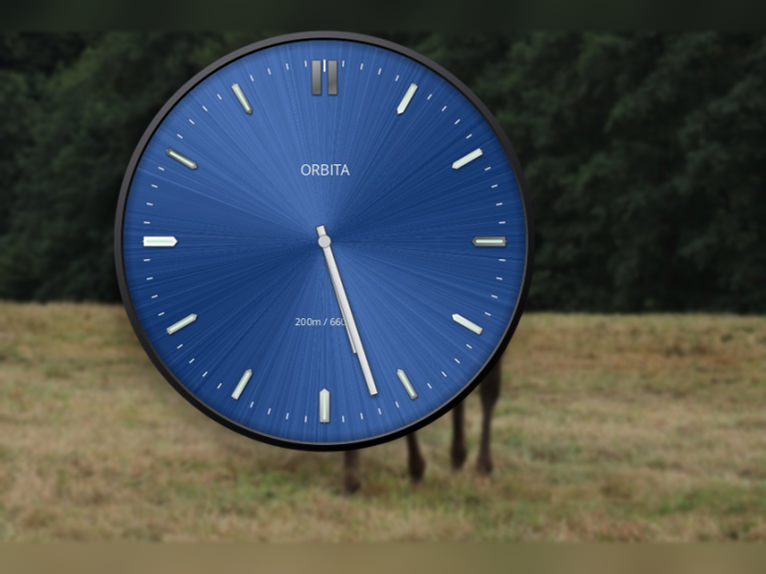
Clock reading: 5h27
